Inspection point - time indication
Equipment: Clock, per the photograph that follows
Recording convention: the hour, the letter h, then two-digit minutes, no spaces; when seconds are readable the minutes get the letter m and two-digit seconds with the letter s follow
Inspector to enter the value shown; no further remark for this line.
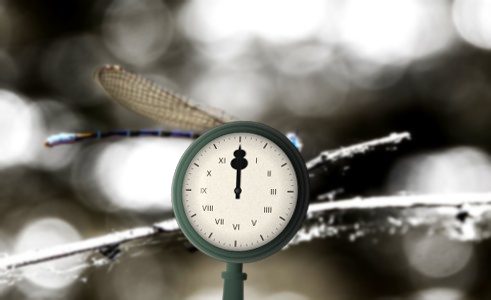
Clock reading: 12h00
